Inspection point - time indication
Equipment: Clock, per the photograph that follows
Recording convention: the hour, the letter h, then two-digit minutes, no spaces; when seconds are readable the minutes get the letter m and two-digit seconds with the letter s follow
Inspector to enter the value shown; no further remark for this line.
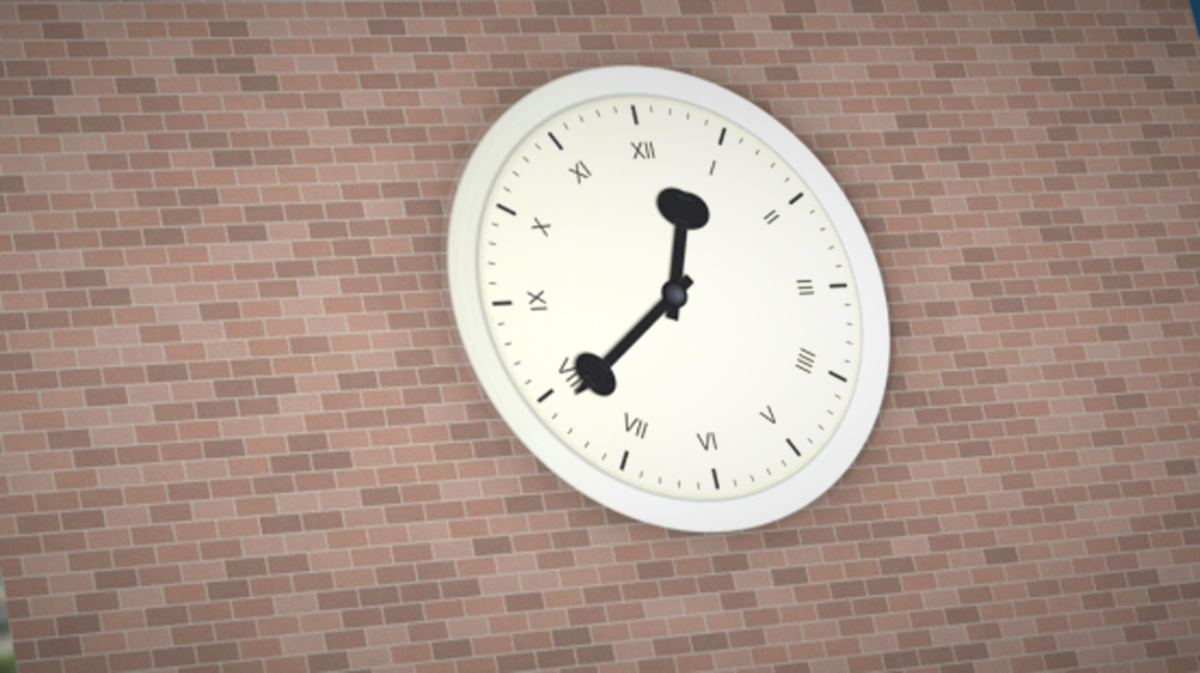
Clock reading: 12h39
